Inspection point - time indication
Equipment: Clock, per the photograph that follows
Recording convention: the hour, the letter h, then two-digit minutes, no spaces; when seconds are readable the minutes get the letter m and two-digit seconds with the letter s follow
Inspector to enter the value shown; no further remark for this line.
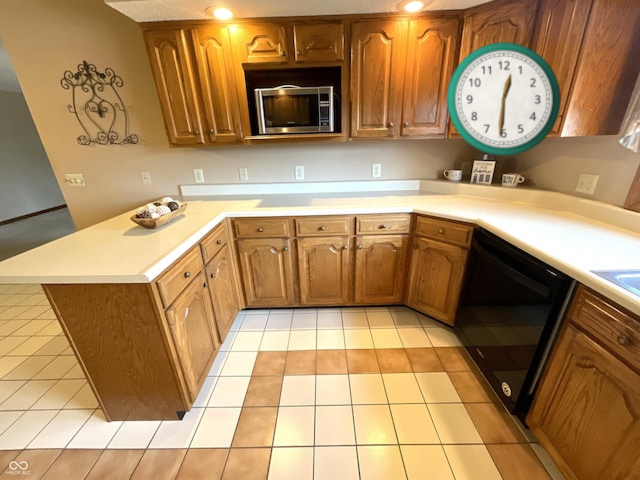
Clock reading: 12h31
